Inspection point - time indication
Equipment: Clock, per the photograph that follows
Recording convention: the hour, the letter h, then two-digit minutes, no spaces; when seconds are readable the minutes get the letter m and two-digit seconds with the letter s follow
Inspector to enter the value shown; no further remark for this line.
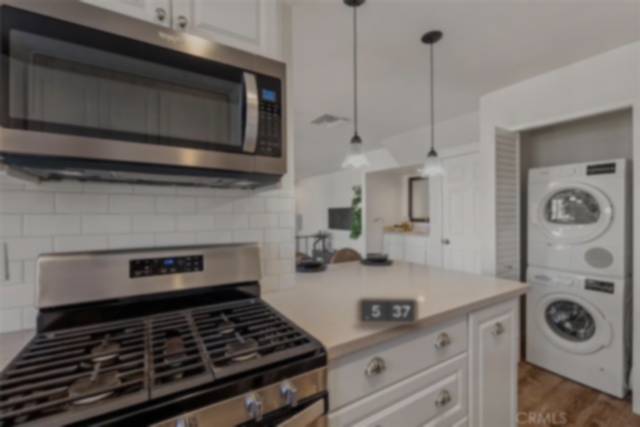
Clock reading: 5h37
